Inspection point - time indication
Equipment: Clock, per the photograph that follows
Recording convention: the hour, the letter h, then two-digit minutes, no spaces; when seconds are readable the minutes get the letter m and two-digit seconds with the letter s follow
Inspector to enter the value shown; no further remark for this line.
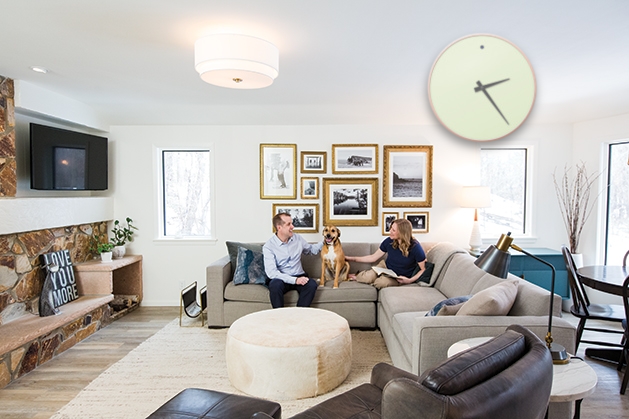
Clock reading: 2h24
